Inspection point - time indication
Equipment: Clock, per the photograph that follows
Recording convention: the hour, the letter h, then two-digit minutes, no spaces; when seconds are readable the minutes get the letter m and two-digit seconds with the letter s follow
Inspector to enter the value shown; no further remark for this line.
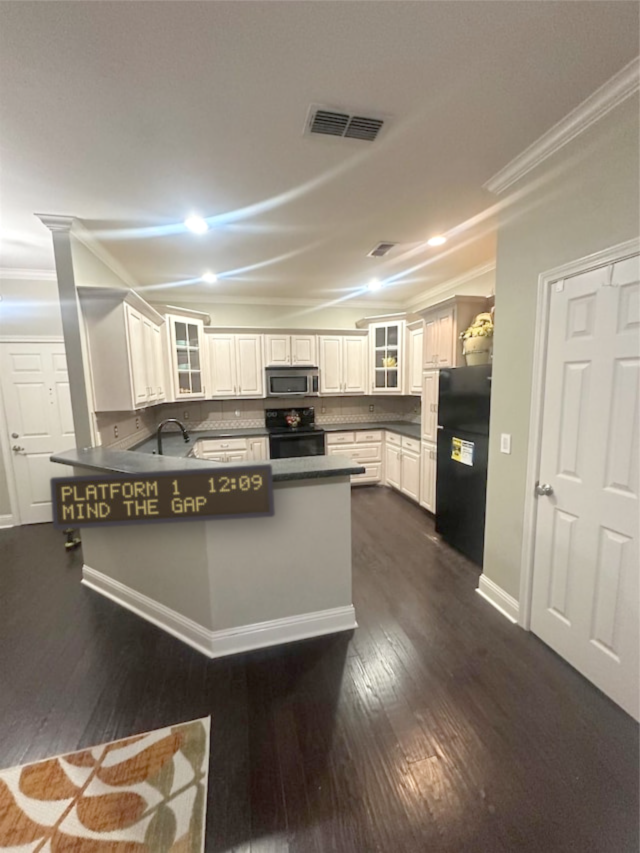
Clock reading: 12h09
